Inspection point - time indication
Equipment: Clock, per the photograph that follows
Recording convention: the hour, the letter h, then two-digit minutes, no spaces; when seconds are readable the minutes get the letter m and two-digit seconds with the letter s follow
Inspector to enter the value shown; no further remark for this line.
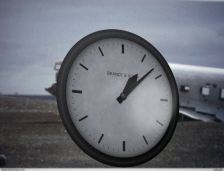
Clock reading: 1h08
